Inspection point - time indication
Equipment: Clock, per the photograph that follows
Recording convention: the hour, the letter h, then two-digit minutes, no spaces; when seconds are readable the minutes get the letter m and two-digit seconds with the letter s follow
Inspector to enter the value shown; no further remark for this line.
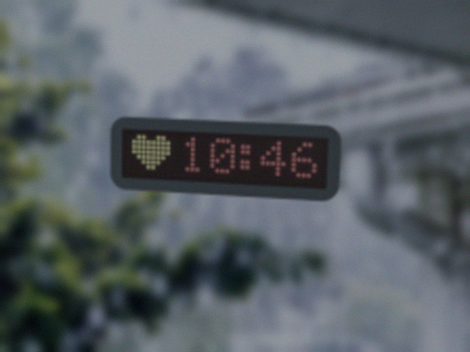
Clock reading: 10h46
